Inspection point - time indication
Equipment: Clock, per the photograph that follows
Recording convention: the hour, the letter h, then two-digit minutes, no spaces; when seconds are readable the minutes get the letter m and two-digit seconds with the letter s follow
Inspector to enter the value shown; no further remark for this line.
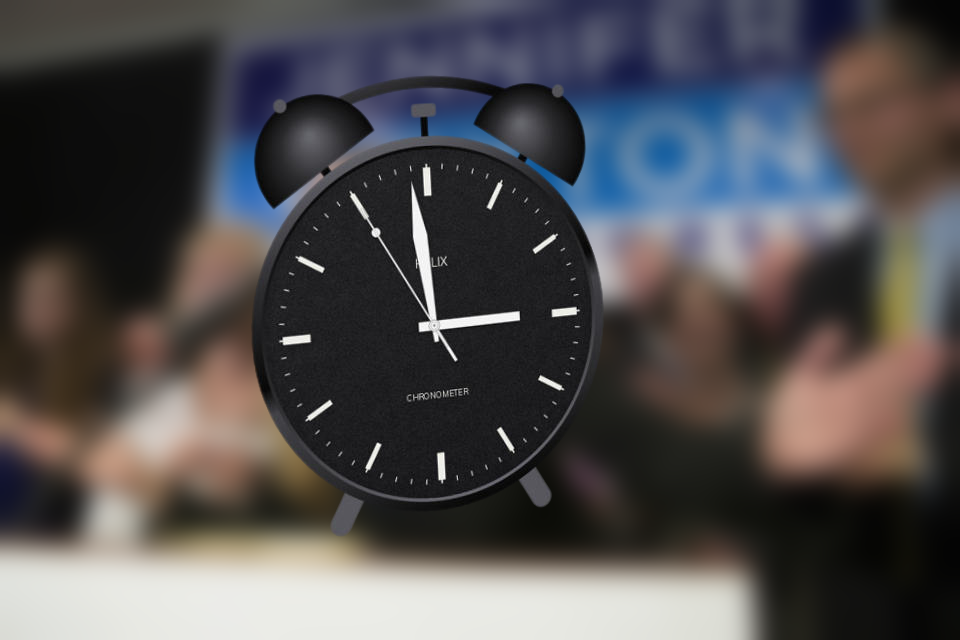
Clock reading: 2h58m55s
